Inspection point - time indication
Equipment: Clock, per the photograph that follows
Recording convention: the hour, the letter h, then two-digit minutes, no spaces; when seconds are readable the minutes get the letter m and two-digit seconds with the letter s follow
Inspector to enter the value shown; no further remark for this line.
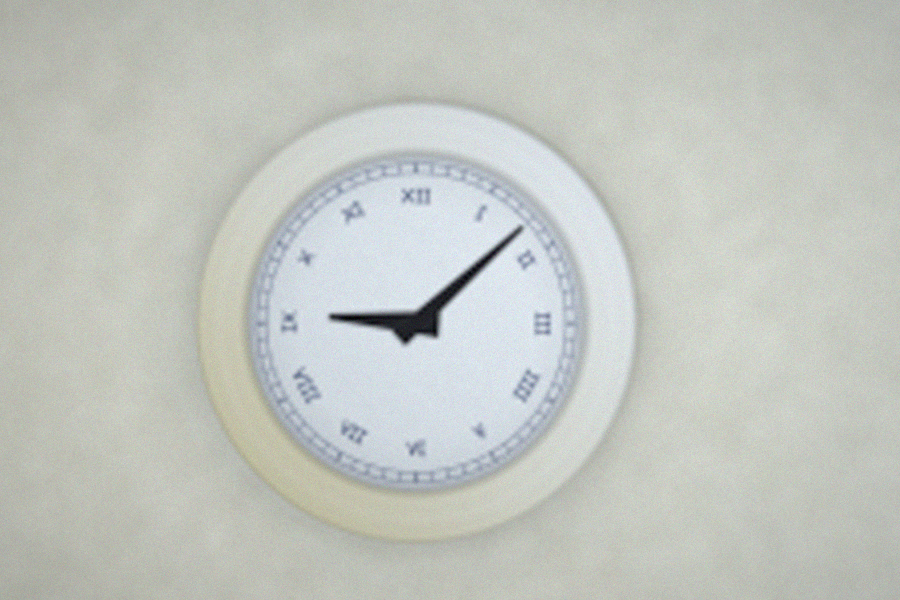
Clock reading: 9h08
